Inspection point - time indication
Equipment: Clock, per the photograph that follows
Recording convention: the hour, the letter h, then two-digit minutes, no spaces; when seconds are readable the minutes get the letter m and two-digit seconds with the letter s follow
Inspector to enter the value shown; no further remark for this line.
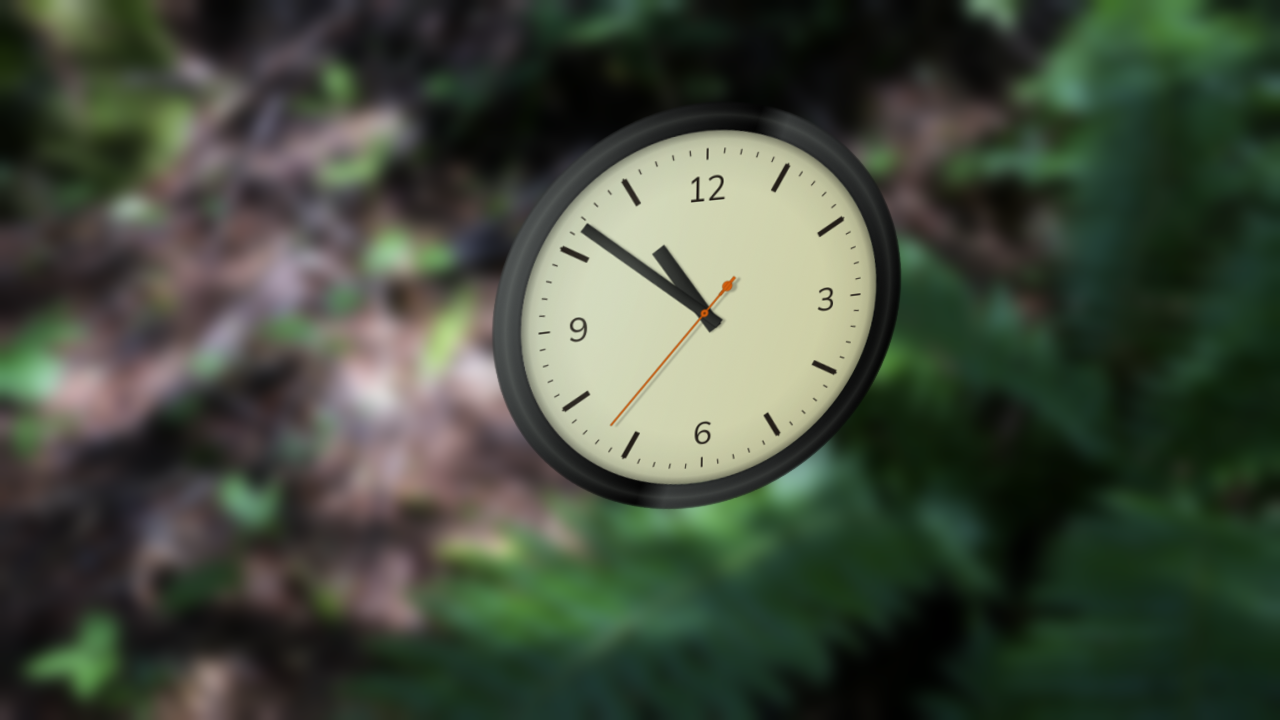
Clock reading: 10h51m37s
